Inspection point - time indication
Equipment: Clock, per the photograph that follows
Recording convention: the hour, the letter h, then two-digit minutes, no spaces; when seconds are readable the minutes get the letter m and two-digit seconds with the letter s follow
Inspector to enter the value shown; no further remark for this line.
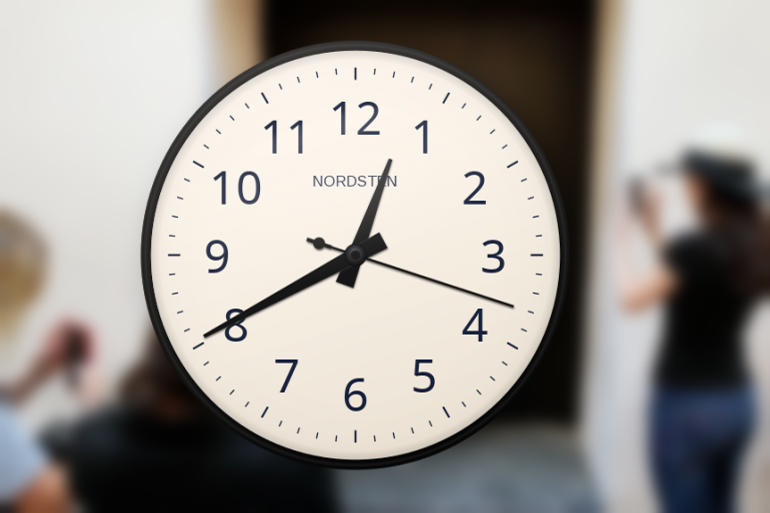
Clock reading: 12h40m18s
